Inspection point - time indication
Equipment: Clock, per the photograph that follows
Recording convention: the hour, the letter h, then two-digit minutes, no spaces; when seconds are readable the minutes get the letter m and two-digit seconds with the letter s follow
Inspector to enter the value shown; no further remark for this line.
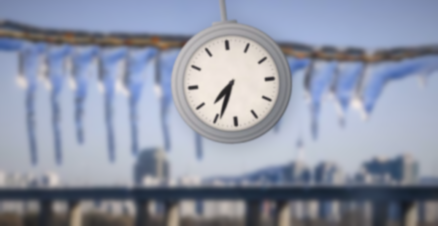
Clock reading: 7h34
